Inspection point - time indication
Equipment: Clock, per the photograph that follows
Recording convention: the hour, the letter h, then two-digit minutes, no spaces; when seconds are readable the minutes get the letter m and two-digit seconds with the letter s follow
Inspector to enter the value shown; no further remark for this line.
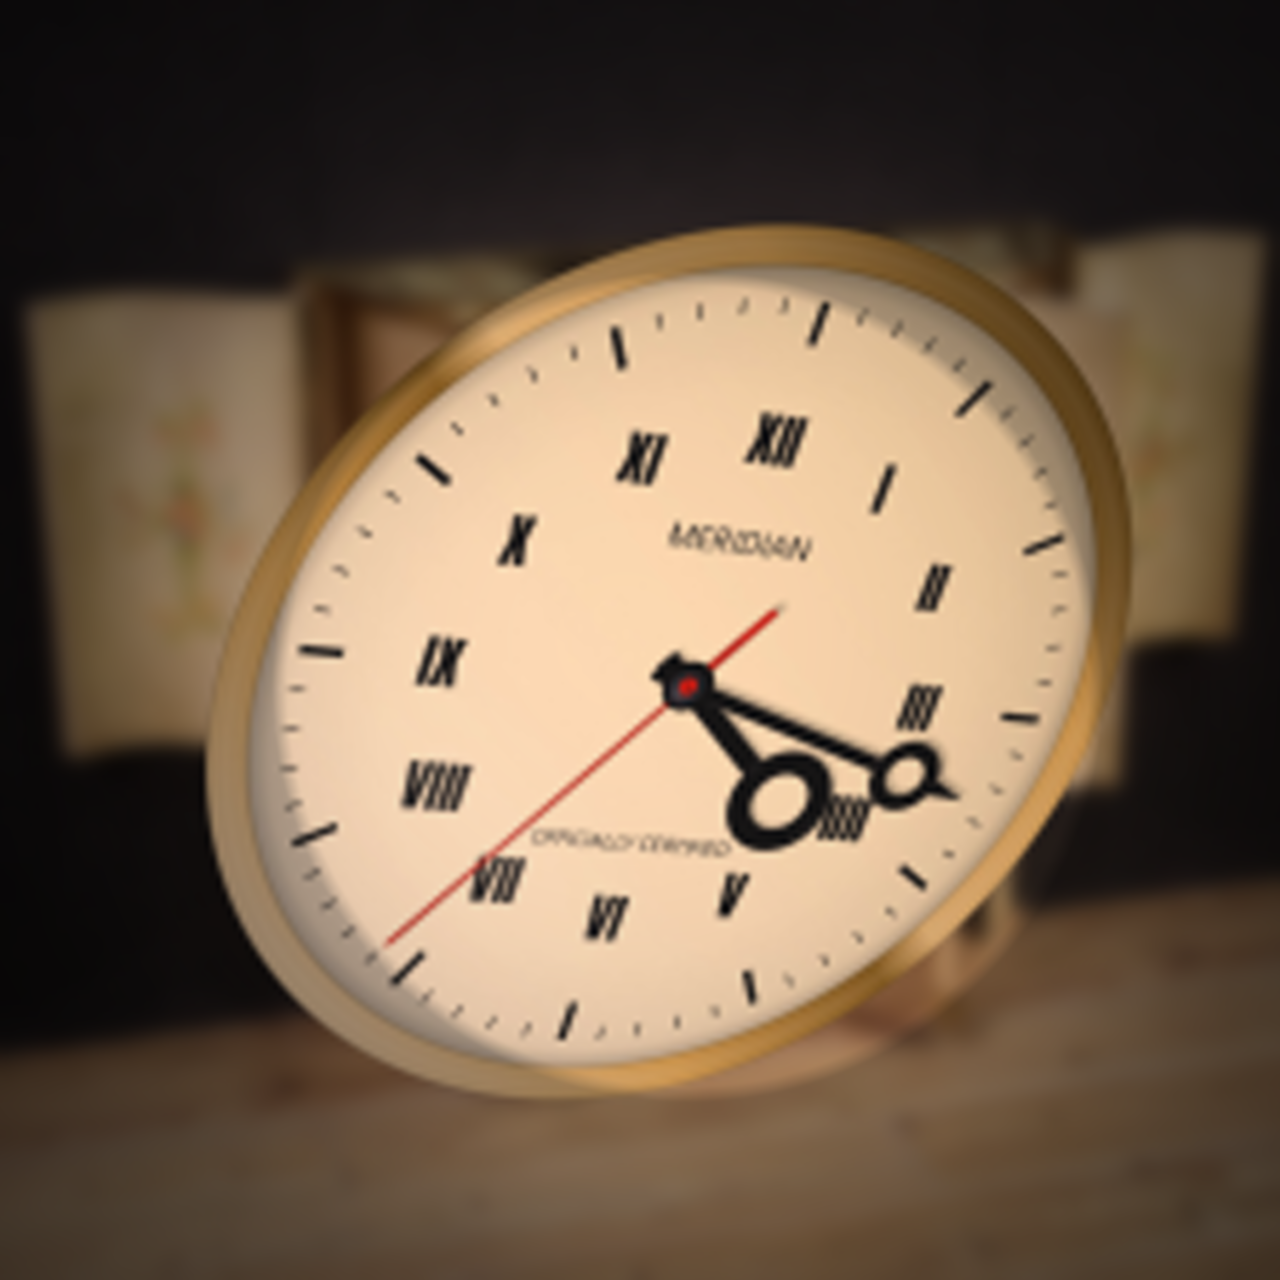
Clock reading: 4h17m36s
